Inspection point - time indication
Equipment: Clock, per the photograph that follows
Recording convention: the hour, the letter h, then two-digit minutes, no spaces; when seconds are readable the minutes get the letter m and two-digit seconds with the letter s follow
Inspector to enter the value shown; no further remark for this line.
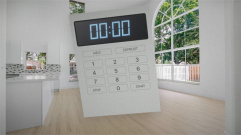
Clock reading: 0h00
